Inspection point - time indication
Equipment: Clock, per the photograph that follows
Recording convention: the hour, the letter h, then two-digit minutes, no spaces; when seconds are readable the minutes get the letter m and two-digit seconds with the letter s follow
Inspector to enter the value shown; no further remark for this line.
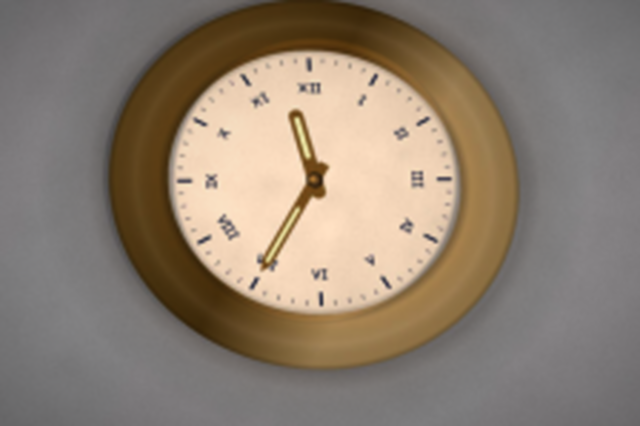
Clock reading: 11h35
